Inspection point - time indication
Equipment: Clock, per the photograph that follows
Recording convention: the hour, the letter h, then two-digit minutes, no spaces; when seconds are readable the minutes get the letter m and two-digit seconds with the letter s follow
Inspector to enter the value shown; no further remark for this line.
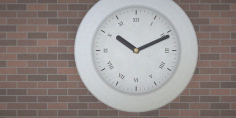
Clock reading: 10h11
